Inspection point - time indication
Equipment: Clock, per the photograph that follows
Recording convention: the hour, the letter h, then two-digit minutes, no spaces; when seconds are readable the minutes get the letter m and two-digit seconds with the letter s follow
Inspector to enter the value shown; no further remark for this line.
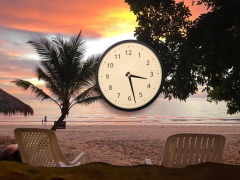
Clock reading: 3h28
